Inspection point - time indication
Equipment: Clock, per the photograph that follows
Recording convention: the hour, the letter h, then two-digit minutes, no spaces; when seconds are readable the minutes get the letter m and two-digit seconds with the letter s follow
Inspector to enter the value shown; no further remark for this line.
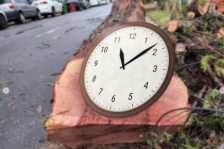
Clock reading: 11h08
